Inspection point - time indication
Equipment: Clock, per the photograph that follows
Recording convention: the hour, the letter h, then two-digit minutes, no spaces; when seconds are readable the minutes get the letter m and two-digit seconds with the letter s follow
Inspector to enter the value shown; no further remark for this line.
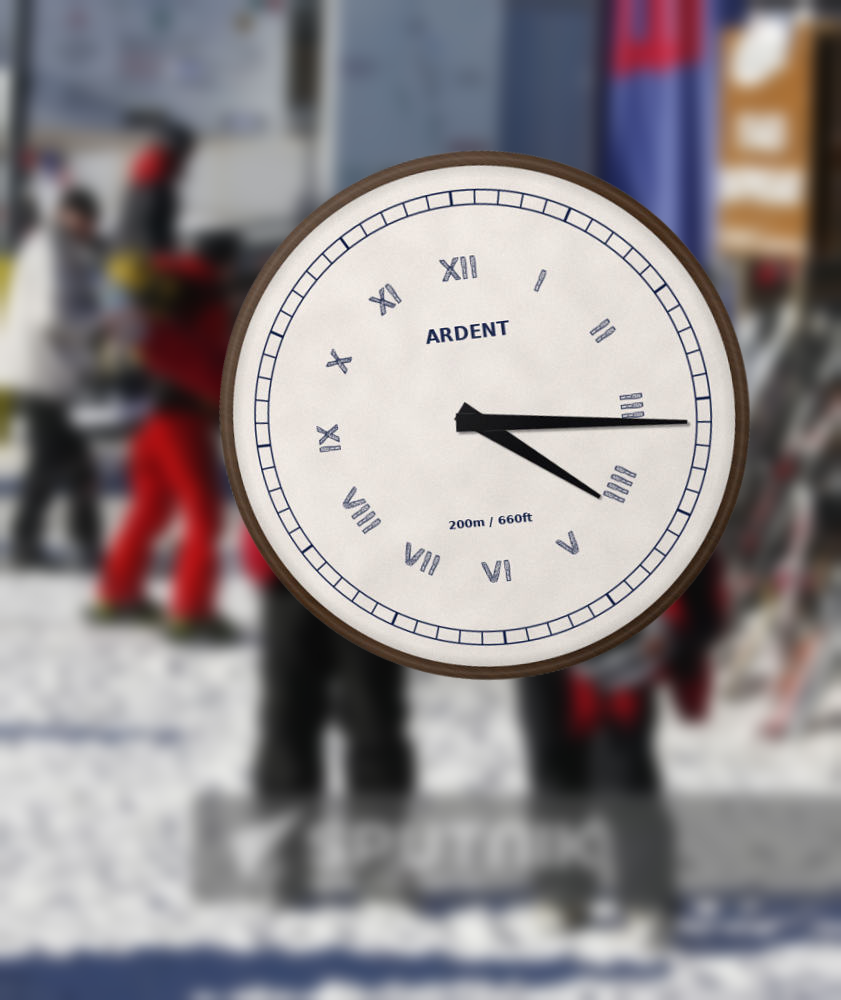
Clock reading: 4h16
